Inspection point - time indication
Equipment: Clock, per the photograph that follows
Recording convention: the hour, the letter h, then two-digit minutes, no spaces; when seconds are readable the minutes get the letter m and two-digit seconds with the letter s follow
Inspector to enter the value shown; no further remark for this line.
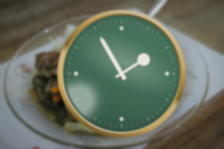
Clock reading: 1h55
